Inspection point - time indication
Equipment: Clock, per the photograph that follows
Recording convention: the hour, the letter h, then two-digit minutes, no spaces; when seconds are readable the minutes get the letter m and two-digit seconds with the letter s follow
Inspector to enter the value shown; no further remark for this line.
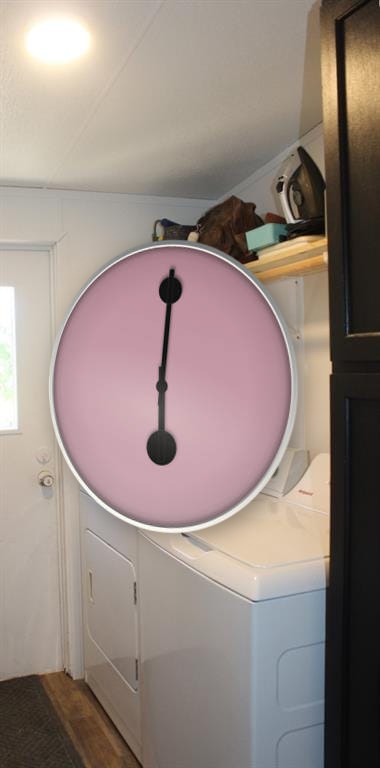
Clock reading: 6h01
